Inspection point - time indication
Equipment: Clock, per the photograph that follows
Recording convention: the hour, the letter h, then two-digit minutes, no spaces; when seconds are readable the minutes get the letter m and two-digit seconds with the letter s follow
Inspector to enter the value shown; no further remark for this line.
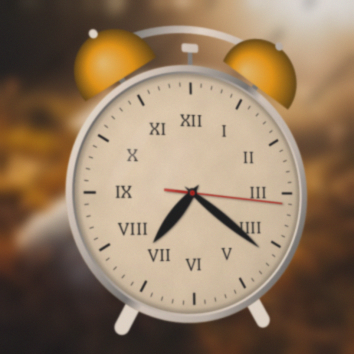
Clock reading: 7h21m16s
